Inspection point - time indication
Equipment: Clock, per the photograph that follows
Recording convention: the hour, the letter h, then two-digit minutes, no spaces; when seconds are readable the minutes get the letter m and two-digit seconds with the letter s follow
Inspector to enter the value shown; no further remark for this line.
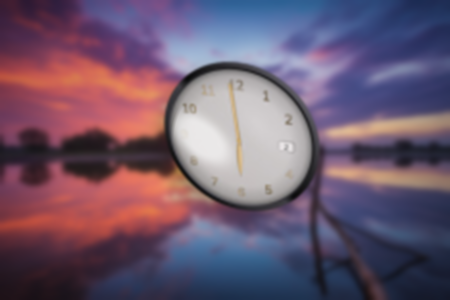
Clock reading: 5h59
